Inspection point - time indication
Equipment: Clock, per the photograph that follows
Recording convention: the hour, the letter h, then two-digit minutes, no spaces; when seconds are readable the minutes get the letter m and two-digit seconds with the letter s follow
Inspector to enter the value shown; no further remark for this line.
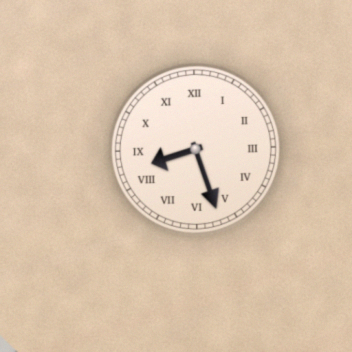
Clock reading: 8h27
